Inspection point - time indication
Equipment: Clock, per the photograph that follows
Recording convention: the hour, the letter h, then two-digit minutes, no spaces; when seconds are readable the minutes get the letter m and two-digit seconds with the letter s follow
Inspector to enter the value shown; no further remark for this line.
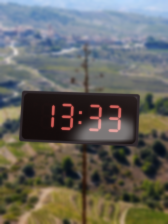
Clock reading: 13h33
